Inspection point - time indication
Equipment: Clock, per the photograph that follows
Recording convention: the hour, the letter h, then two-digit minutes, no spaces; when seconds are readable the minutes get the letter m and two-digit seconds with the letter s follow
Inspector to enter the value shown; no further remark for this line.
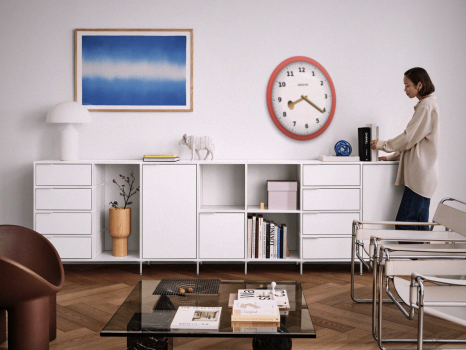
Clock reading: 8h21
